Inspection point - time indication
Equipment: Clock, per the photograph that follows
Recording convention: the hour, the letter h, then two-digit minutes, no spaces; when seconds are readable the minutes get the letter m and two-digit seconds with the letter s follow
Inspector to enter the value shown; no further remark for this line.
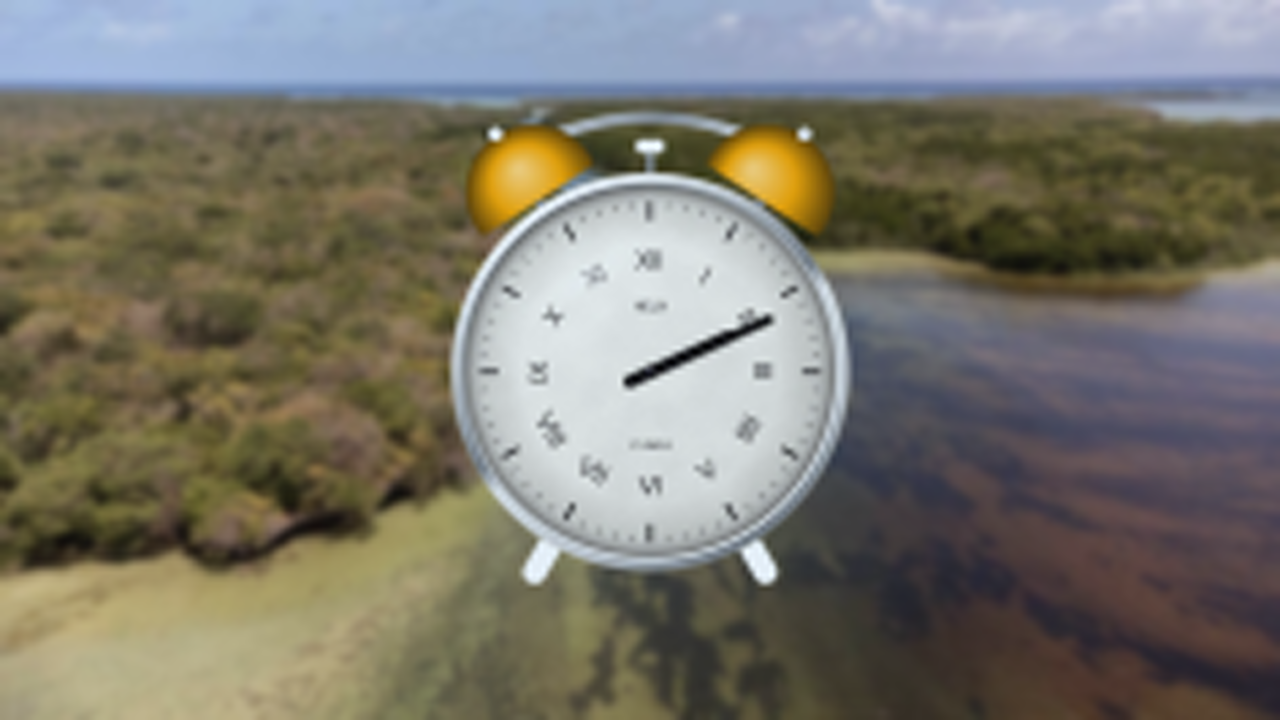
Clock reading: 2h11
